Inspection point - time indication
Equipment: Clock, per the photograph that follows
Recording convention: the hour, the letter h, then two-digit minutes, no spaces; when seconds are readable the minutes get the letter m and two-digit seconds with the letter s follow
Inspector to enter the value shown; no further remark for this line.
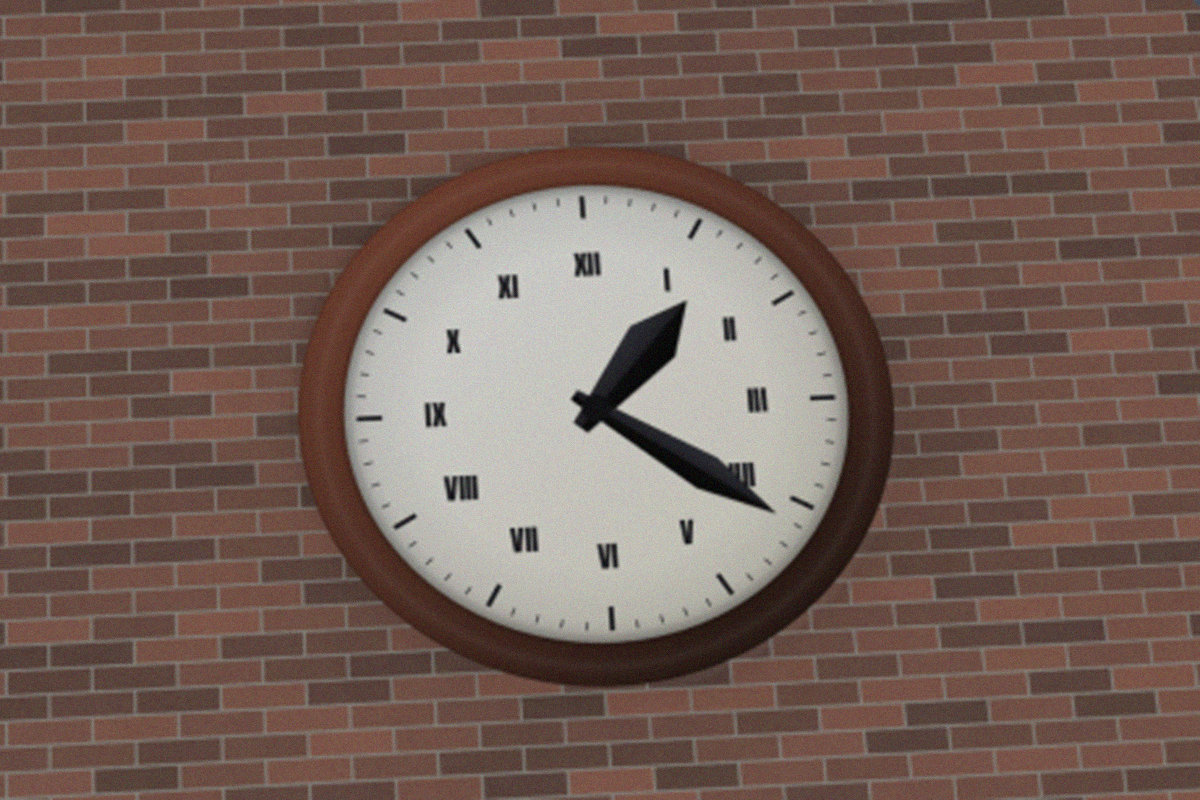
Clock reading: 1h21
